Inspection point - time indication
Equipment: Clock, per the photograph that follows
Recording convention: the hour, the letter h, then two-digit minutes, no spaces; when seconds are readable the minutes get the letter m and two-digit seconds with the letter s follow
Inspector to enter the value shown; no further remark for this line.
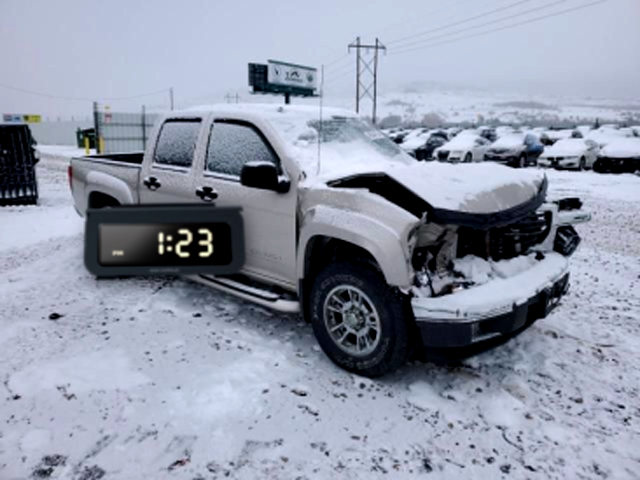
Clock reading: 1h23
